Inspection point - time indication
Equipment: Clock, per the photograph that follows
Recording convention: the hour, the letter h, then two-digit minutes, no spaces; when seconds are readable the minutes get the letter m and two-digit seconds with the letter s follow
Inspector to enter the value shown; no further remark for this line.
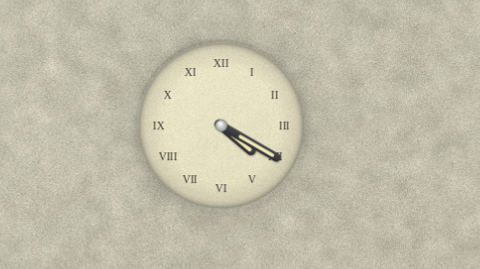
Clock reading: 4h20
